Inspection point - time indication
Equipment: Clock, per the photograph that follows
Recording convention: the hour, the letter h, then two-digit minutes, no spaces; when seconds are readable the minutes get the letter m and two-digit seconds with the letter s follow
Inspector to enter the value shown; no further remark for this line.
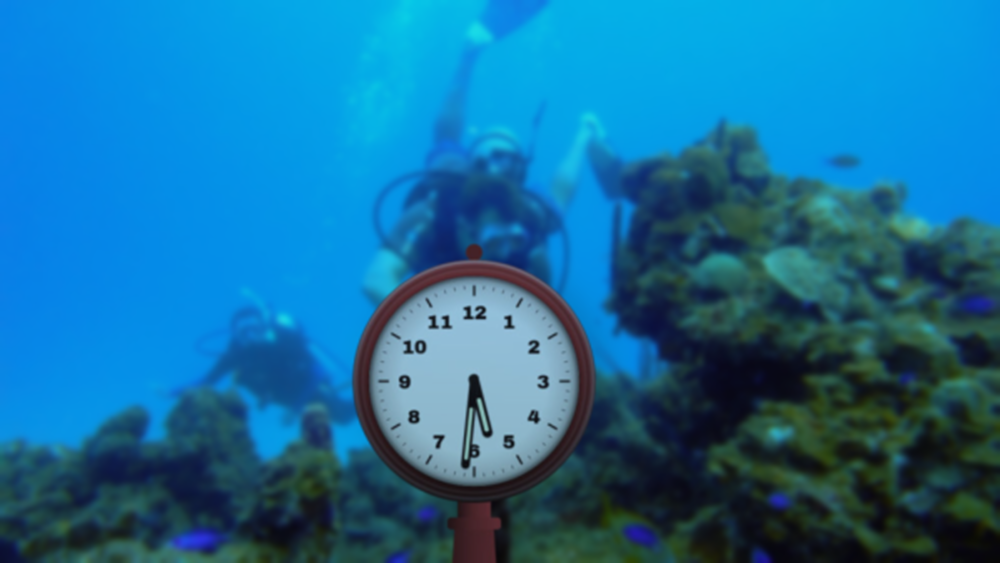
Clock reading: 5h31
